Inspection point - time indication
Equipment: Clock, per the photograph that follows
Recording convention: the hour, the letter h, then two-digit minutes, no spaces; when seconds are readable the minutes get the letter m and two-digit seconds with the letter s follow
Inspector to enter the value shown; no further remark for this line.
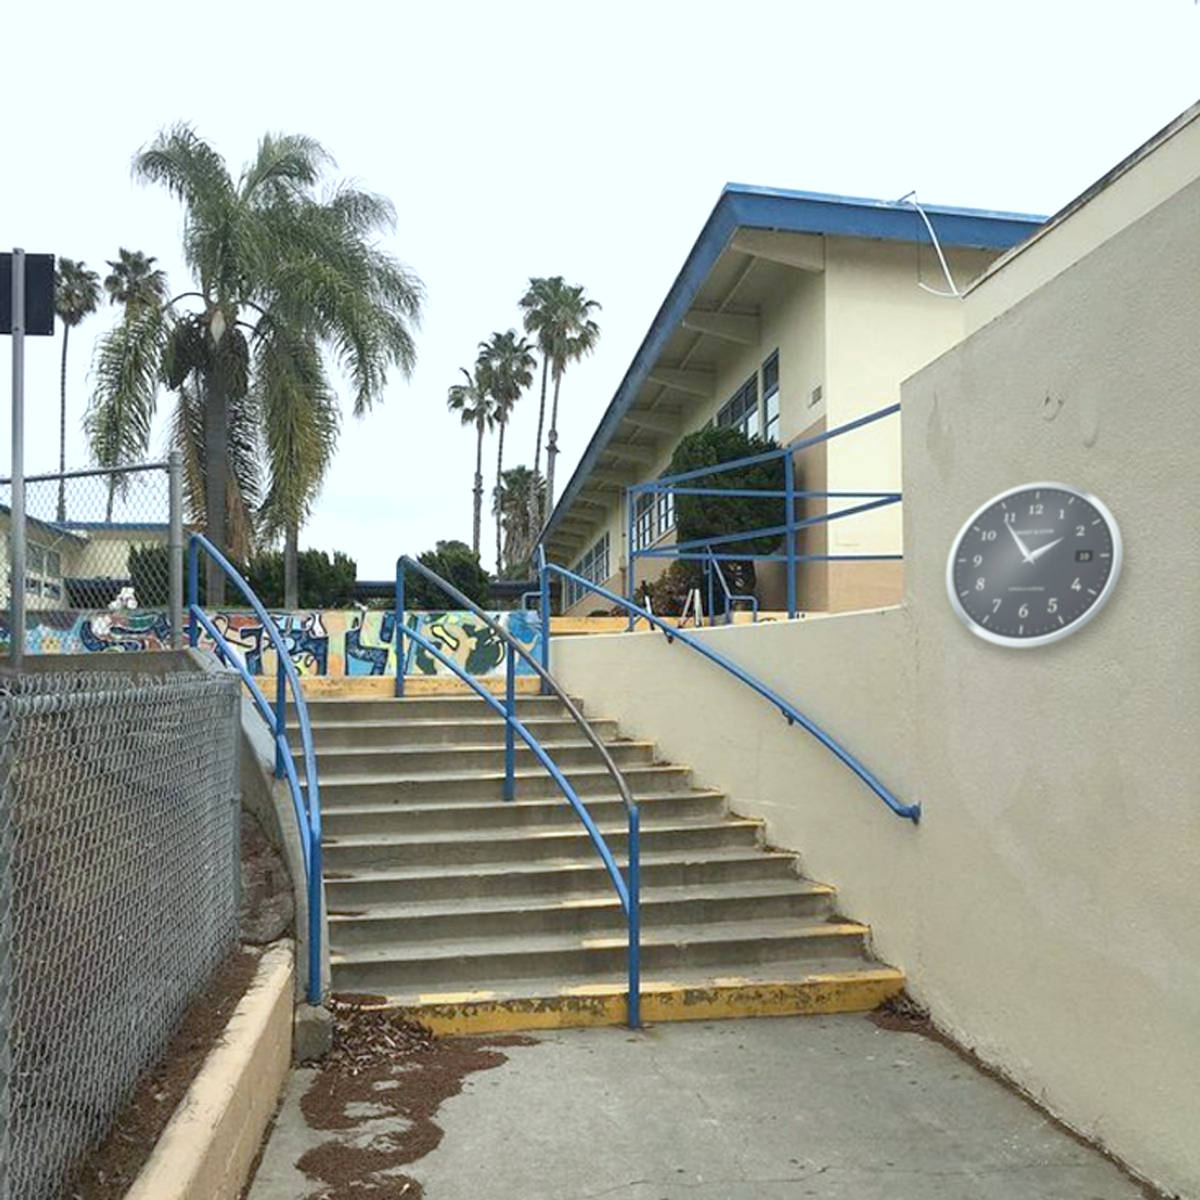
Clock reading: 1h54
